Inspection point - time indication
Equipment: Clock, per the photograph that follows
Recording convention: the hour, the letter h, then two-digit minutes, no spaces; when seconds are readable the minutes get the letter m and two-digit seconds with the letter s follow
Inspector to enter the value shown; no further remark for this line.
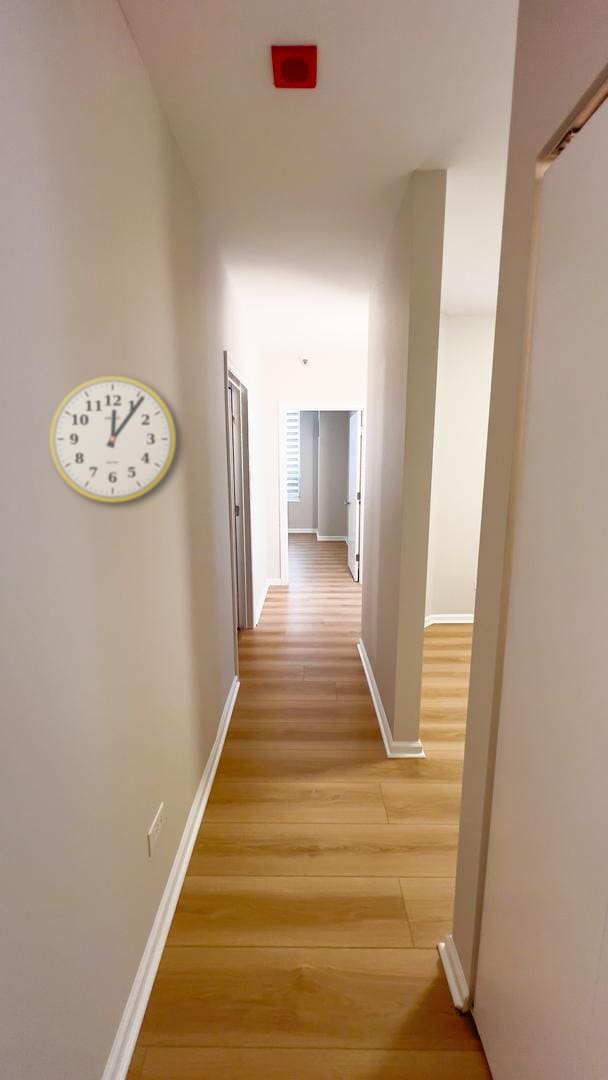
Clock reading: 12h06
